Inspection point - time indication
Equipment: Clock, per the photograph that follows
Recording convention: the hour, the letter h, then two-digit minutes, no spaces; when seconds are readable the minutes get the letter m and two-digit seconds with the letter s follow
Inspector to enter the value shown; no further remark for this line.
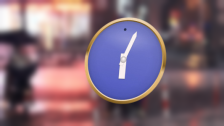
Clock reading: 6h04
